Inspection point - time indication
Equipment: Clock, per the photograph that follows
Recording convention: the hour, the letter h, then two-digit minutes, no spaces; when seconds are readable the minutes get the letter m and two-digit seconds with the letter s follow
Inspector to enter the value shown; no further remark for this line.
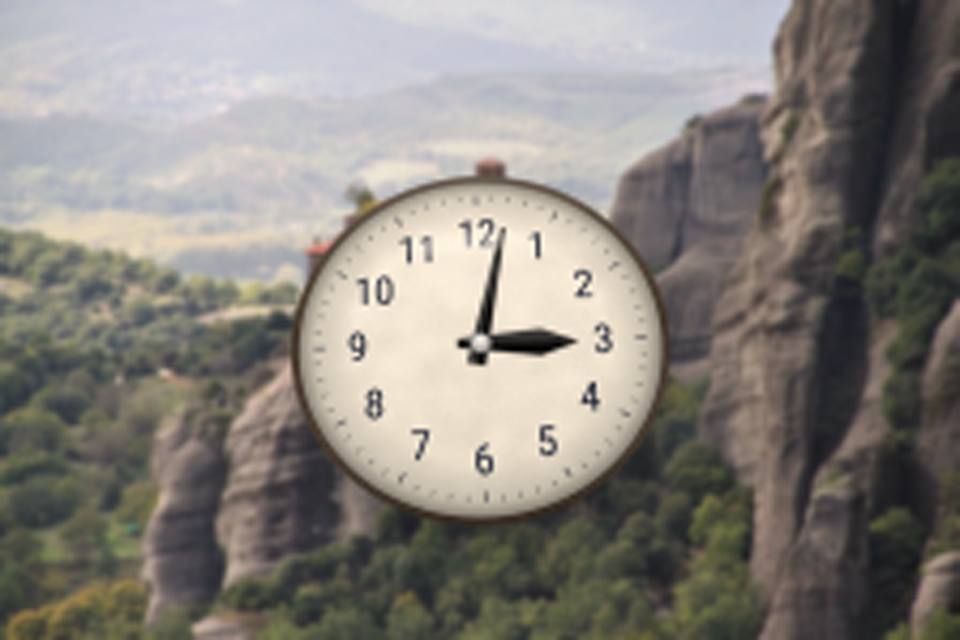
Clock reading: 3h02
